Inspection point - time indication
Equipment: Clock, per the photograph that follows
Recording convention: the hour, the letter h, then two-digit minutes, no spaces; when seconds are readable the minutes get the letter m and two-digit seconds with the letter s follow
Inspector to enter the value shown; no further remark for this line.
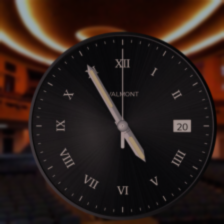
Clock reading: 4h55m00s
